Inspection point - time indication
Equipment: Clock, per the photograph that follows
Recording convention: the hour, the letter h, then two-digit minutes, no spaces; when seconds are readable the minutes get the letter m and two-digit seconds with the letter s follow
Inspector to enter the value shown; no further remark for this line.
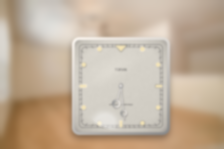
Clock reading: 6h29
